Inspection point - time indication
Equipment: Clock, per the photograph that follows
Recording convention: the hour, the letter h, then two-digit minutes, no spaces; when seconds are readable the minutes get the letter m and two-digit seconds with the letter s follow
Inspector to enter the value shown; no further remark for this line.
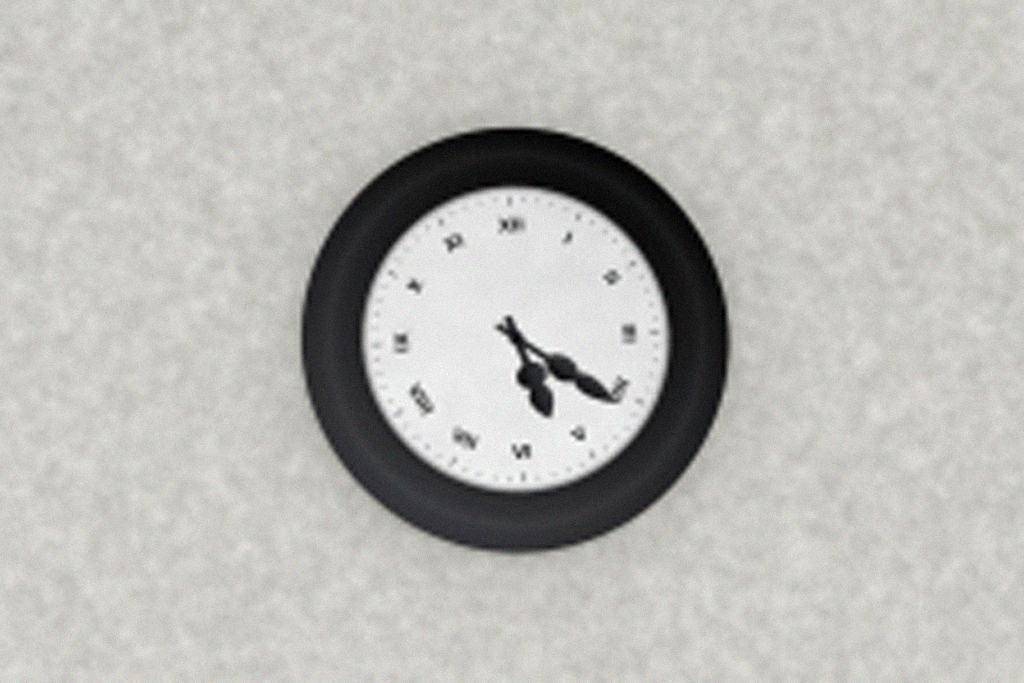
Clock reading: 5h21
